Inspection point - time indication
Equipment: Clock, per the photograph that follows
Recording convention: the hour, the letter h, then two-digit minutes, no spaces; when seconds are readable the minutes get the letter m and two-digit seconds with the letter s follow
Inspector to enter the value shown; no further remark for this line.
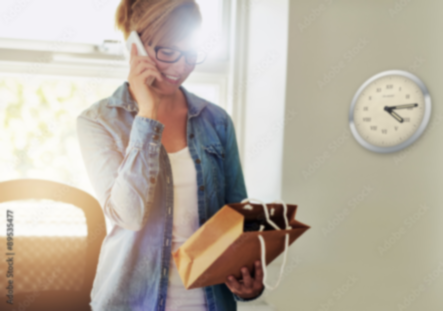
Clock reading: 4h14
